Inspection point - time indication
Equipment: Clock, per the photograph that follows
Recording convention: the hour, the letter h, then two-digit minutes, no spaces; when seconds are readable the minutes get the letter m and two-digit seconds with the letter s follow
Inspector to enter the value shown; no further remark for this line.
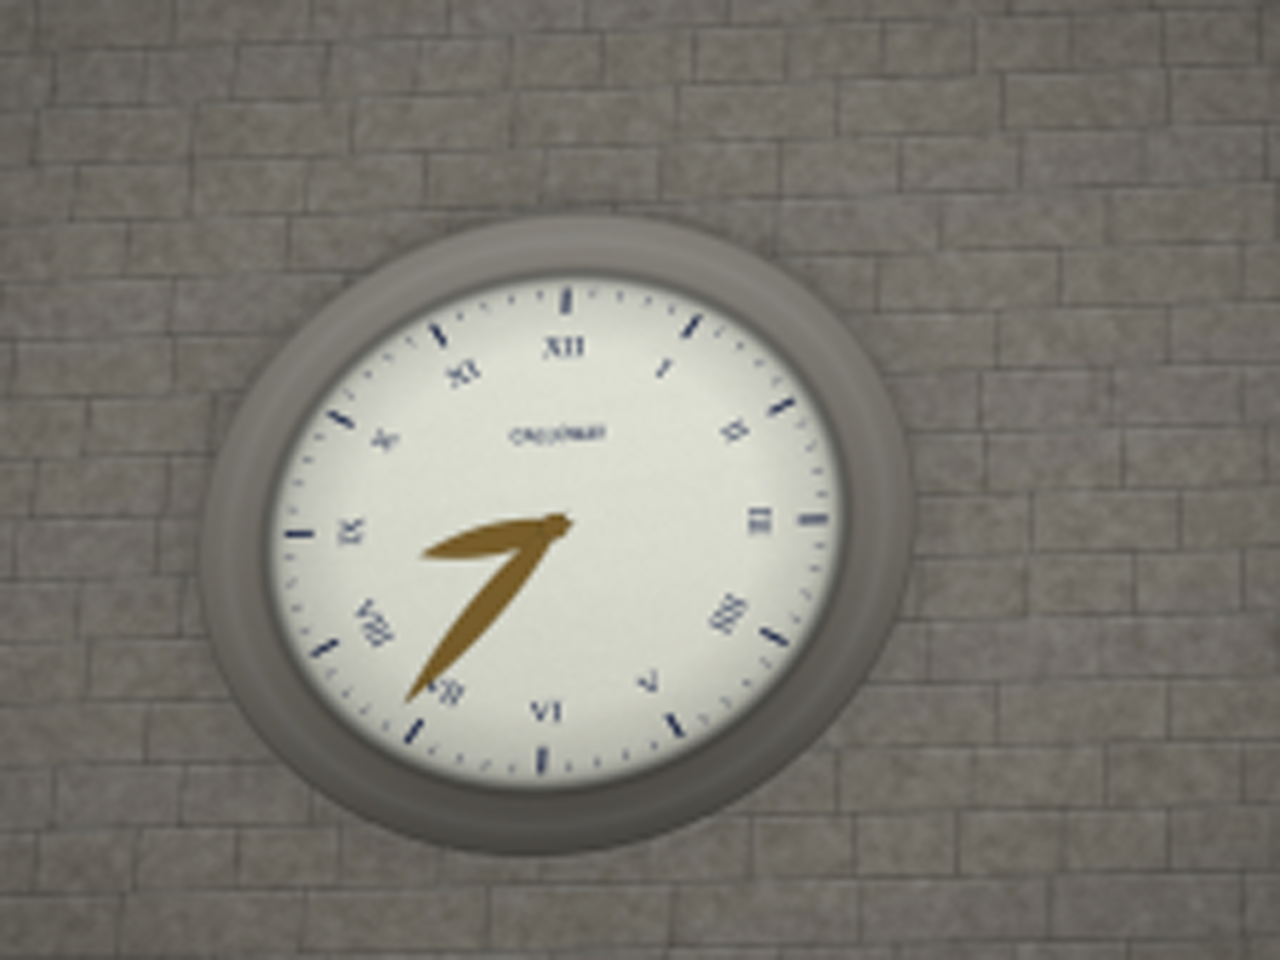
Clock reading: 8h36
